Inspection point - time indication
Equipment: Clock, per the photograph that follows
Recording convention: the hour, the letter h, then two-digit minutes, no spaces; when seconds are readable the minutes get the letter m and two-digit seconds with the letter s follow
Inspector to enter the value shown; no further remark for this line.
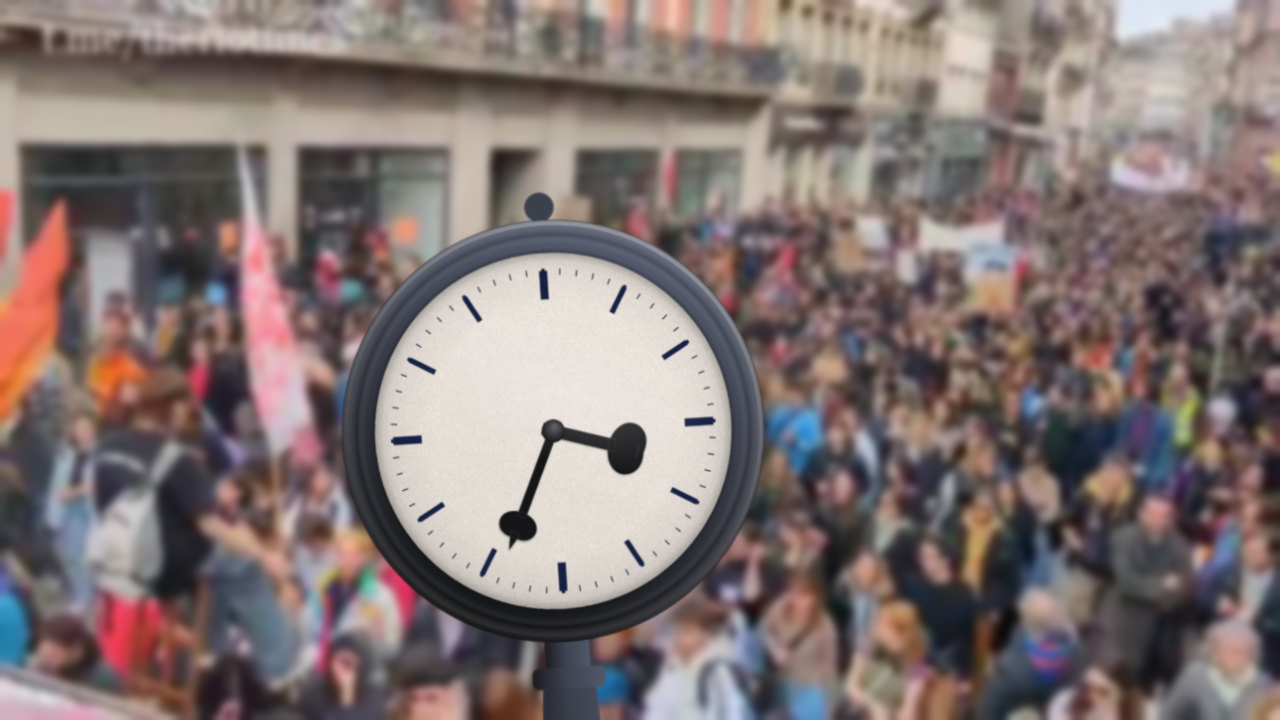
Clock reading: 3h34
